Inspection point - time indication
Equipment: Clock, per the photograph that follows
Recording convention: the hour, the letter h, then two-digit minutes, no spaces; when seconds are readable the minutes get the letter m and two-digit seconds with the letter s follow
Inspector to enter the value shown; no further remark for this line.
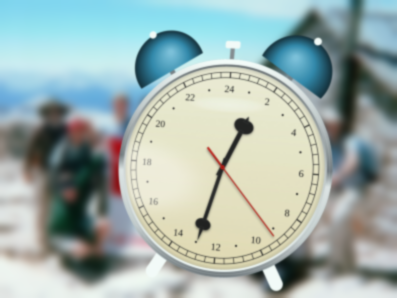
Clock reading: 1h32m23s
